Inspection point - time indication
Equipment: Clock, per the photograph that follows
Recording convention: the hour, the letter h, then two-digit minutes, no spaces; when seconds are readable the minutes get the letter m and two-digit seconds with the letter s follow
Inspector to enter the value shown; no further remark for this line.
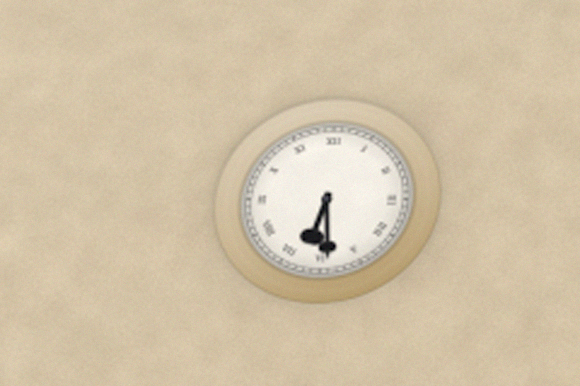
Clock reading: 6h29
